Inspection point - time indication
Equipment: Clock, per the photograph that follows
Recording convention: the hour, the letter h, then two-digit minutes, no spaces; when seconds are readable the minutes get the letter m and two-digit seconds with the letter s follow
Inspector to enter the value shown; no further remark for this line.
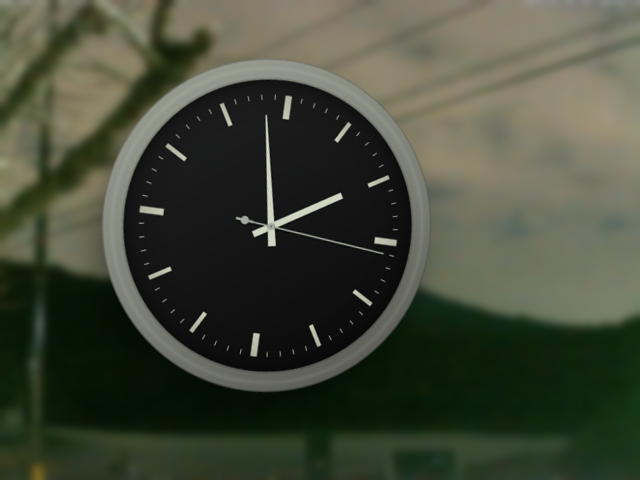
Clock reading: 1h58m16s
